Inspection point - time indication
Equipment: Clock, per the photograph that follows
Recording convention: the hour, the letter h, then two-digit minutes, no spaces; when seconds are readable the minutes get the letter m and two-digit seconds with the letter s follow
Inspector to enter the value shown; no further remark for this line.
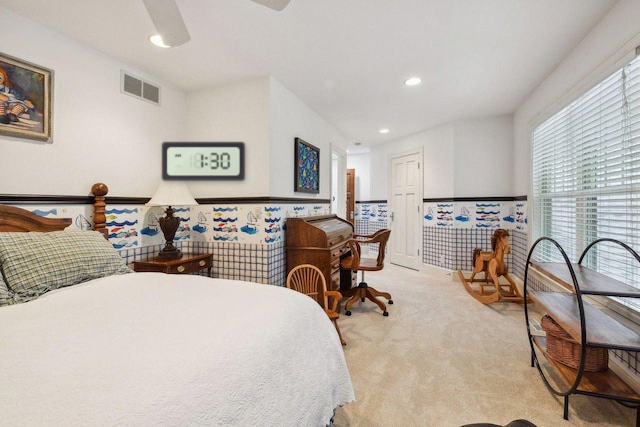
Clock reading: 1h30
